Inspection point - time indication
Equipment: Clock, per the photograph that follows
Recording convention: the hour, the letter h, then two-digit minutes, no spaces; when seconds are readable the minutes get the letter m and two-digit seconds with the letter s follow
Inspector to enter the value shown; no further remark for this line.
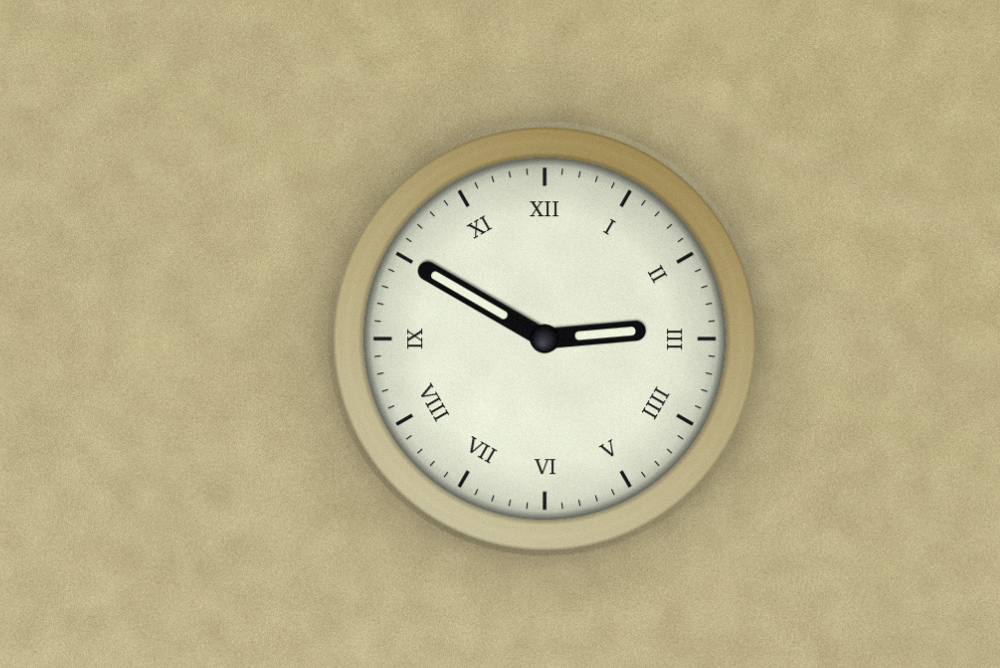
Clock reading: 2h50
